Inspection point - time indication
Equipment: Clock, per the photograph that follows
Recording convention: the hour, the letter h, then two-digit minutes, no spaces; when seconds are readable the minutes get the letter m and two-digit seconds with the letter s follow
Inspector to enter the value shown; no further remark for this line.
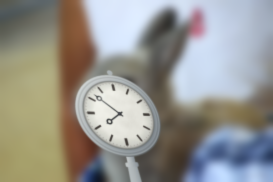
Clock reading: 7h52
